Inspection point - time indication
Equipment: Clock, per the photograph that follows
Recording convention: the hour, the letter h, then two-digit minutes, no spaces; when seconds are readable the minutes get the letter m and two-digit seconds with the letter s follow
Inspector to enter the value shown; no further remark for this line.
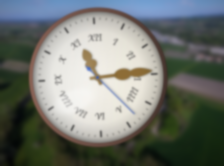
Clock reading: 11h14m23s
